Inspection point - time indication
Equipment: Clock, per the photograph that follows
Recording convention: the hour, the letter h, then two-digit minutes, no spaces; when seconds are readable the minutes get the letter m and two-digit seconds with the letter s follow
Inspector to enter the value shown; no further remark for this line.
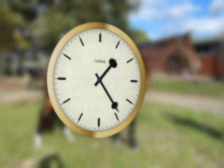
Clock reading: 1h24
